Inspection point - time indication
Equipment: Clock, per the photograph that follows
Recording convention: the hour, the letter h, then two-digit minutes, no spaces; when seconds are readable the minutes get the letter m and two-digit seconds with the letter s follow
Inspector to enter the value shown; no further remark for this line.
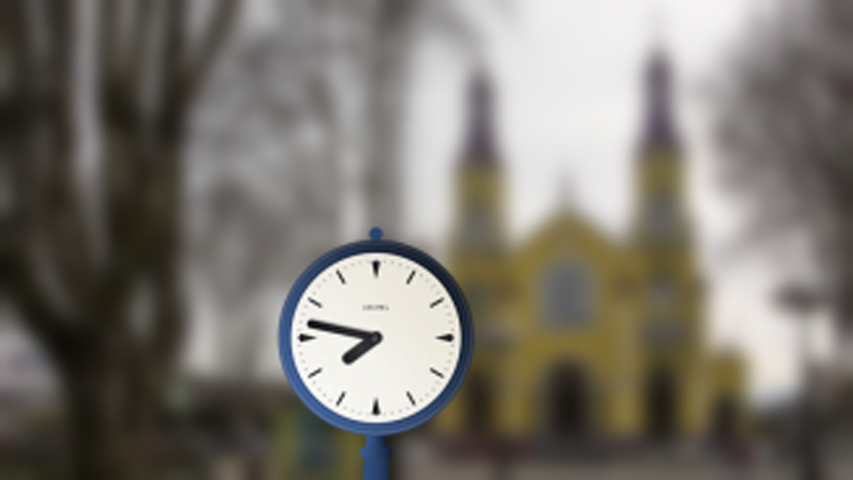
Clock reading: 7h47
